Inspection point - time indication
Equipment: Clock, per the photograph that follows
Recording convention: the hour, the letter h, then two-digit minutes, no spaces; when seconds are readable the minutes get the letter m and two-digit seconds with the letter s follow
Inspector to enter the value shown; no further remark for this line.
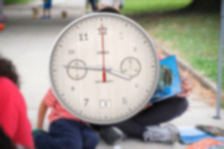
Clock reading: 3h46
